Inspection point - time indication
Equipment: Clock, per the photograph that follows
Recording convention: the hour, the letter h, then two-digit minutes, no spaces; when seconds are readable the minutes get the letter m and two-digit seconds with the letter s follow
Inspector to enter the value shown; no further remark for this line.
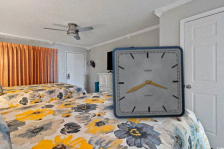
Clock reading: 3h41
